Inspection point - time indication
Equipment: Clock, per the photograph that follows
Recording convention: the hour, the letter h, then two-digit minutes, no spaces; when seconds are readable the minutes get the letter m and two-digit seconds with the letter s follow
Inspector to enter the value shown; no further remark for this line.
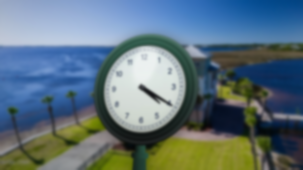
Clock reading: 4h20
